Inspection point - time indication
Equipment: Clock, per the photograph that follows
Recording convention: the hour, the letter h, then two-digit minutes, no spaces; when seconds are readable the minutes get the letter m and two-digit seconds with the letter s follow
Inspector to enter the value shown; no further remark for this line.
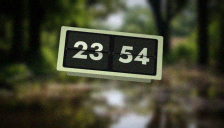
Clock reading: 23h54
